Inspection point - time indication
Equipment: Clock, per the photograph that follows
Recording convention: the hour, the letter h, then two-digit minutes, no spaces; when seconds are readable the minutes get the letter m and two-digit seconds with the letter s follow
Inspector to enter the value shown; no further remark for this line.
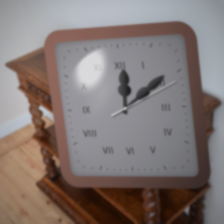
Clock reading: 12h09m11s
